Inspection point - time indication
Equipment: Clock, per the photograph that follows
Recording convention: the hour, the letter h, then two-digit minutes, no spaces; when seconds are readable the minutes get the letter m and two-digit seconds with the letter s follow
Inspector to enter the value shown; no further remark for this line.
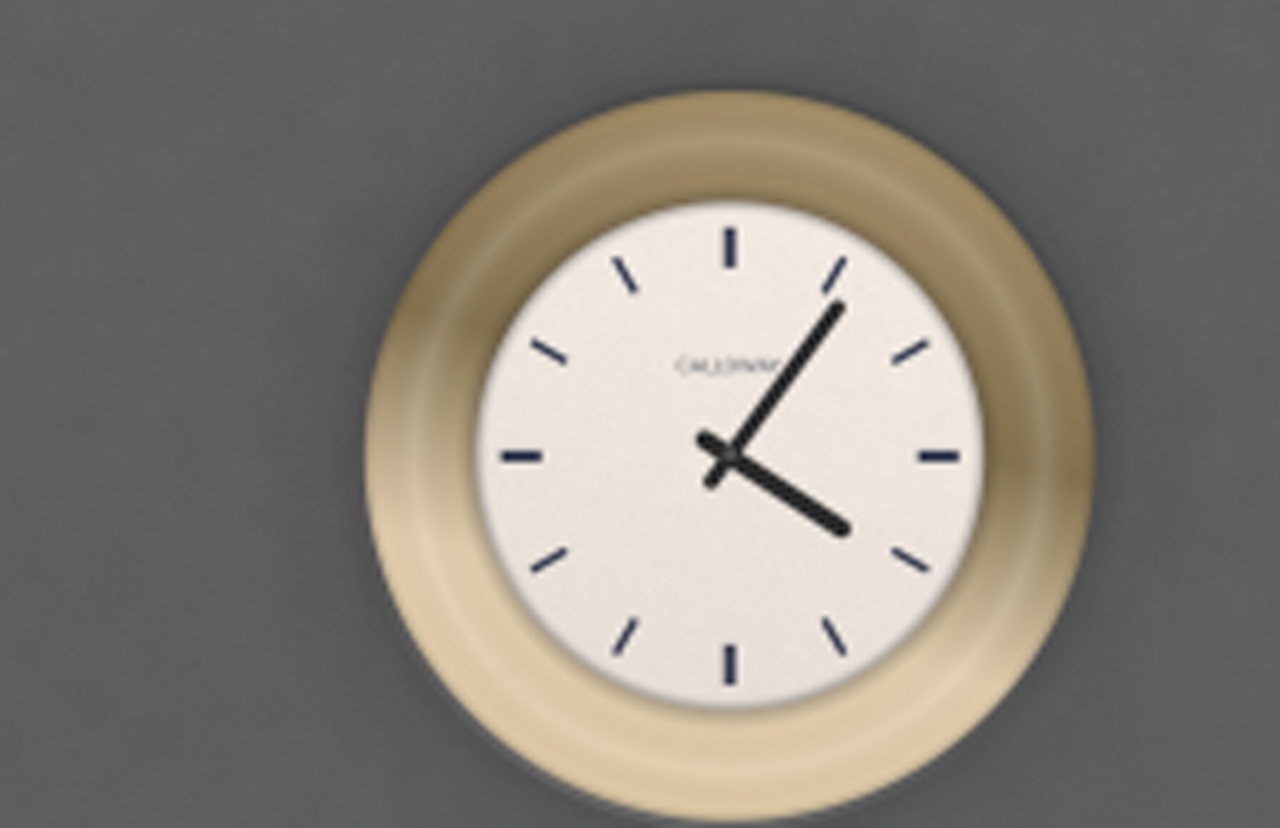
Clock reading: 4h06
